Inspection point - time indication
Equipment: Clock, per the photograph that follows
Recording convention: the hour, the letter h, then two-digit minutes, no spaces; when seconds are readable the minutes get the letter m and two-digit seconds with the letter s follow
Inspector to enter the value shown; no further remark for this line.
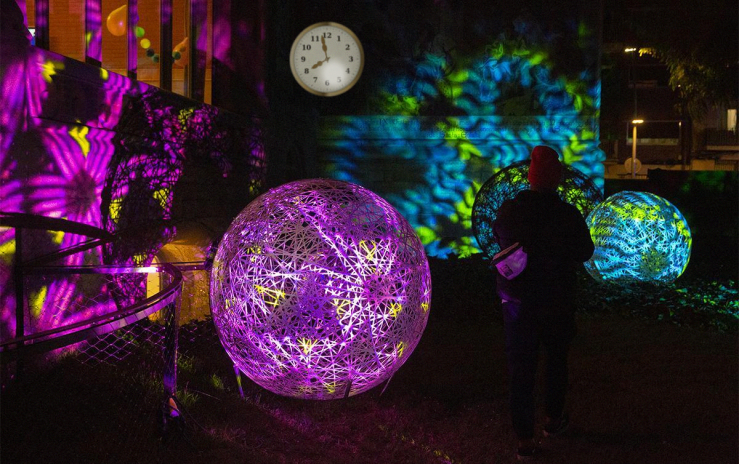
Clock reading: 7h58
